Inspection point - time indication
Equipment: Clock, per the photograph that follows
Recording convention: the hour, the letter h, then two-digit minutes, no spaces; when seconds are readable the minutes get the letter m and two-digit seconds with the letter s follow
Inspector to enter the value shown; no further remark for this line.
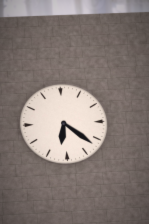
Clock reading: 6h22
